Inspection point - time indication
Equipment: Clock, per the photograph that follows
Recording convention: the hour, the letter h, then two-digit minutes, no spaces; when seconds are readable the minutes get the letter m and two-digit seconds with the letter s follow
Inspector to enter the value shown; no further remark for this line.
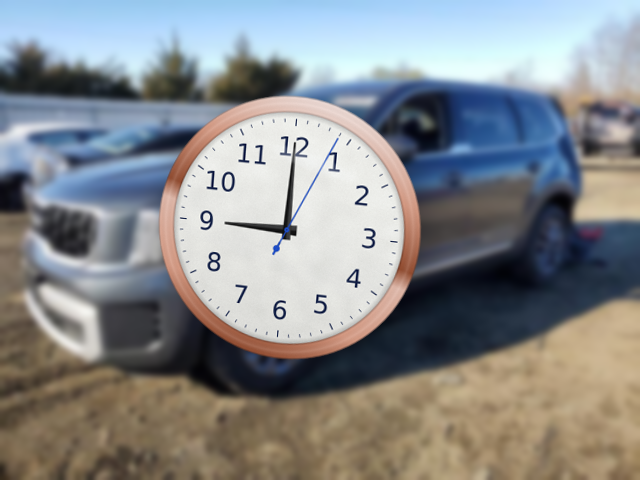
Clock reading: 9h00m04s
